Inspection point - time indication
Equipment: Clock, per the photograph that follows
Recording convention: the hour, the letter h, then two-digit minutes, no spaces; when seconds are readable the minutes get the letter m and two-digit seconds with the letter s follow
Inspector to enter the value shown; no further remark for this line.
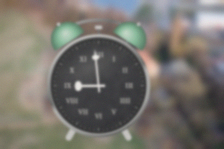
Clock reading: 8h59
